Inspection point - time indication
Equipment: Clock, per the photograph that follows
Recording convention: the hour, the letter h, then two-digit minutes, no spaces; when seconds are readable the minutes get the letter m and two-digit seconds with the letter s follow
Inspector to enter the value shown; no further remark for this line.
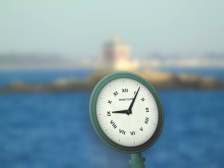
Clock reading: 9h06
